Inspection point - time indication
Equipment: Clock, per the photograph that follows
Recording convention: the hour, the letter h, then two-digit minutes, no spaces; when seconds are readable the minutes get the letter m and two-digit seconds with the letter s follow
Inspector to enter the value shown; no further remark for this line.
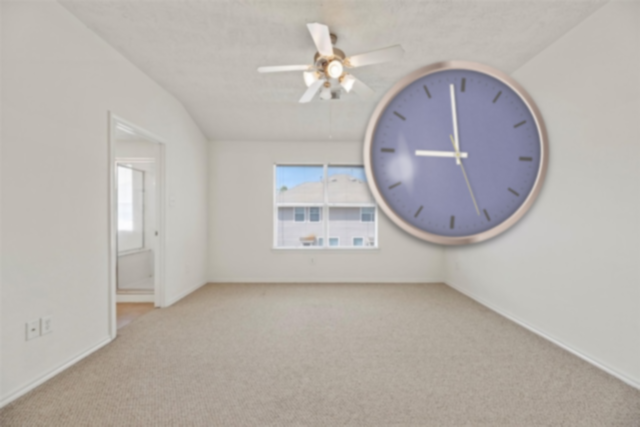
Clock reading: 8h58m26s
